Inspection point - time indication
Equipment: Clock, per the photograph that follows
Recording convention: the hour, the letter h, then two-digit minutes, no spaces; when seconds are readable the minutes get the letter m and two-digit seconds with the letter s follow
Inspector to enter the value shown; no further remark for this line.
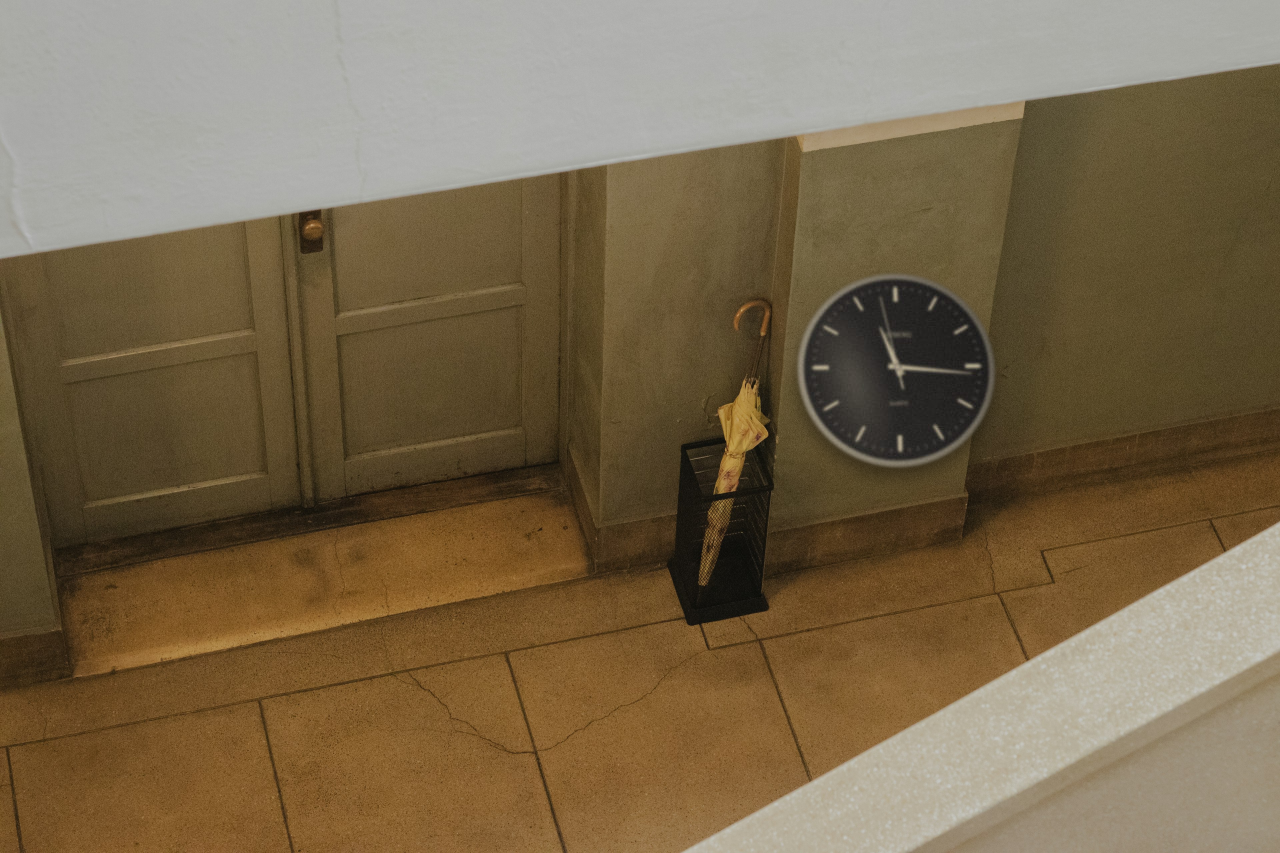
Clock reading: 11h15m58s
